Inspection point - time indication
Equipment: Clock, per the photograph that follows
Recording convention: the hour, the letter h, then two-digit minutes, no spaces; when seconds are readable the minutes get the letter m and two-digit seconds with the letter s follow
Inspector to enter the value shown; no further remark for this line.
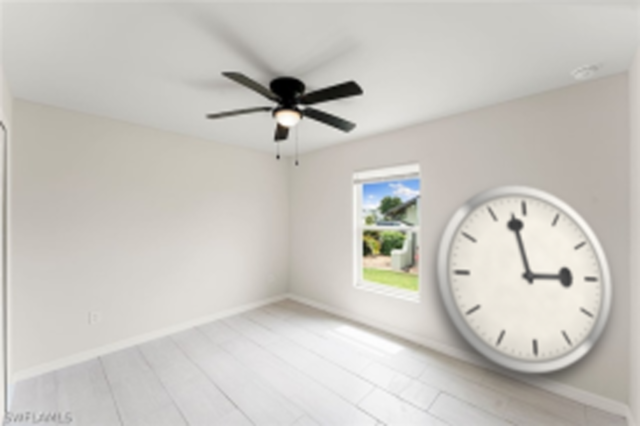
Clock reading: 2h58
